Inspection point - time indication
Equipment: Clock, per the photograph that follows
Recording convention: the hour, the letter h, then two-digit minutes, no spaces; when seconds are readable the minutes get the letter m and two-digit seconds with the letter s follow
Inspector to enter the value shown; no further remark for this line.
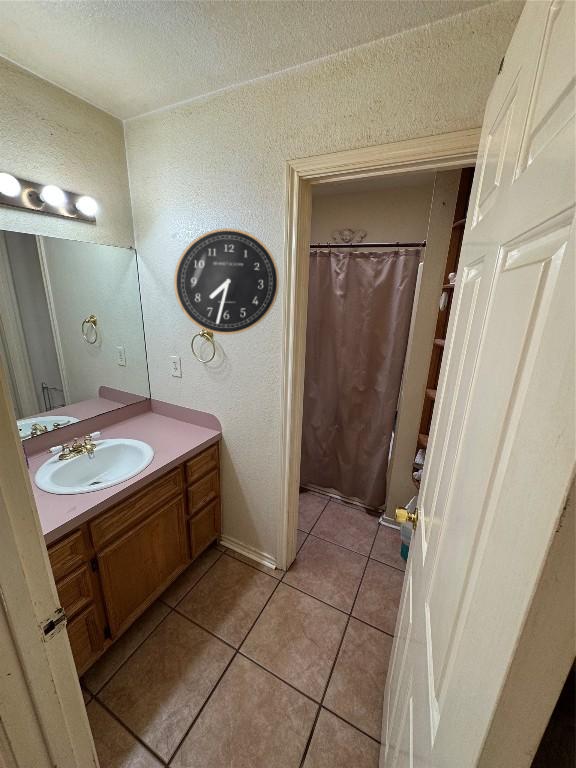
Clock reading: 7h32
